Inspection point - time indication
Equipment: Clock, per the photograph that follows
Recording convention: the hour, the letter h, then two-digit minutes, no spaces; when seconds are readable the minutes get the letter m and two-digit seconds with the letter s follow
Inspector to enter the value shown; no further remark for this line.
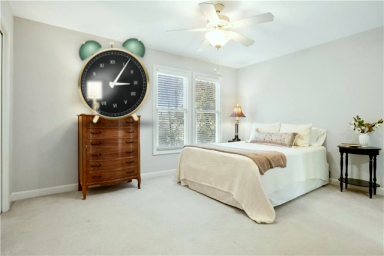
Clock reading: 3h06
